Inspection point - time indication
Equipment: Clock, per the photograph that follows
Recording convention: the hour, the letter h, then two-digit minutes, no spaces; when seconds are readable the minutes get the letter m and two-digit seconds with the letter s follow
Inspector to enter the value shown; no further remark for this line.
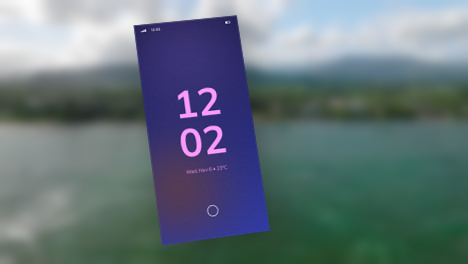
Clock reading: 12h02
